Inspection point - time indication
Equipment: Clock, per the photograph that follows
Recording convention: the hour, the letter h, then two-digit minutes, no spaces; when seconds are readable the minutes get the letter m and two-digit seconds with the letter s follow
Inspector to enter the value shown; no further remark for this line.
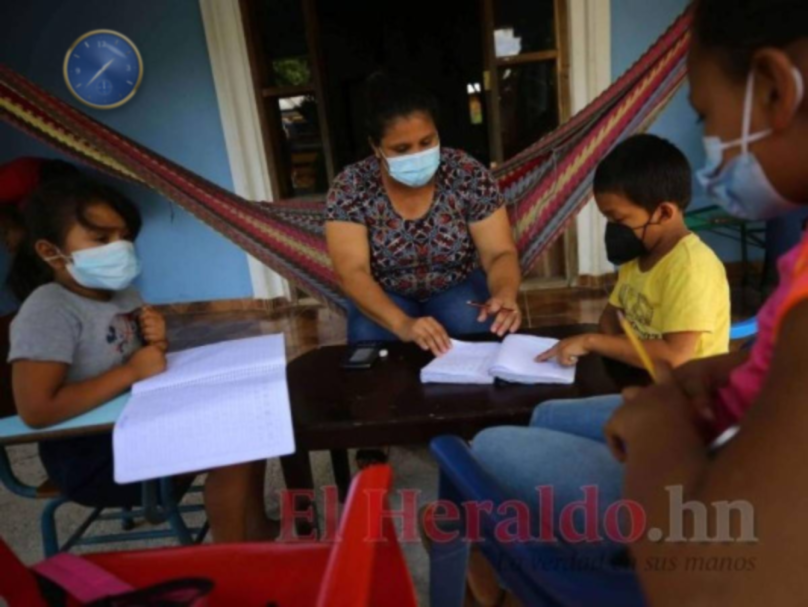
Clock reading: 1h38
